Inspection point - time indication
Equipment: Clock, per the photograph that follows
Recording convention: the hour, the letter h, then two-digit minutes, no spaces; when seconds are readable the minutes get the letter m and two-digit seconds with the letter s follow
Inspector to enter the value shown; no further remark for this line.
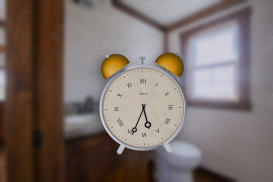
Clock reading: 5h34
